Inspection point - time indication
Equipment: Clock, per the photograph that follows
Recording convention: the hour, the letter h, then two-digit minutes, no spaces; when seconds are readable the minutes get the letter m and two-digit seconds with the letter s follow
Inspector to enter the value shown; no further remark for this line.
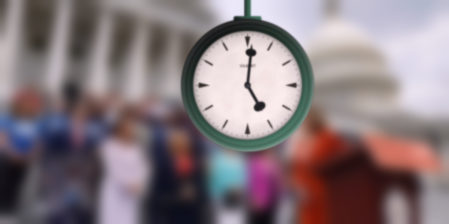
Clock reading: 5h01
